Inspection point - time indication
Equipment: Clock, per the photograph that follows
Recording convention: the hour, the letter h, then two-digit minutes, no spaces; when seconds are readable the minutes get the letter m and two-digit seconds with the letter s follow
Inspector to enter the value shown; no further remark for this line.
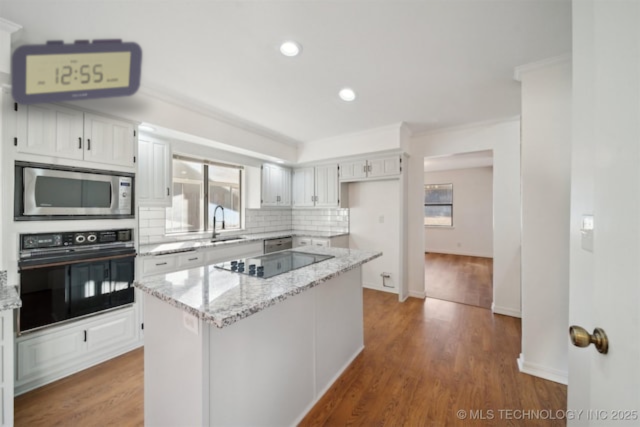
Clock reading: 12h55
